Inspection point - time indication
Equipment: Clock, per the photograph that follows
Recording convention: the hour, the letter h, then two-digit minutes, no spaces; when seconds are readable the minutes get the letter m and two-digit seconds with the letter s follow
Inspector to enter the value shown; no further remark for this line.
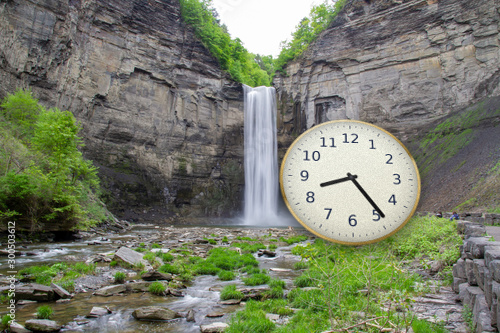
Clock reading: 8h24
